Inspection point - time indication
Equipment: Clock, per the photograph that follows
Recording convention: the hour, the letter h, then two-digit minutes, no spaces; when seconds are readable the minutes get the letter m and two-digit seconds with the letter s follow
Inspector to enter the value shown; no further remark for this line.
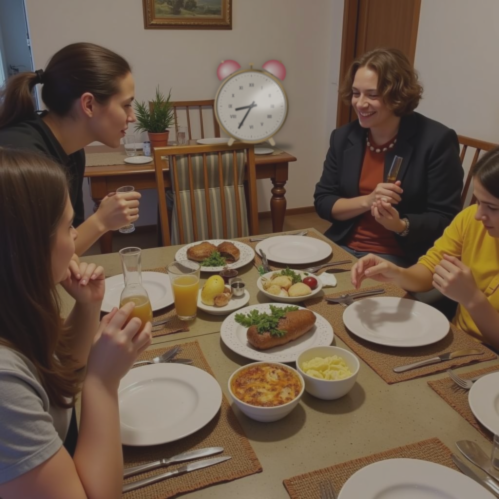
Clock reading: 8h35
